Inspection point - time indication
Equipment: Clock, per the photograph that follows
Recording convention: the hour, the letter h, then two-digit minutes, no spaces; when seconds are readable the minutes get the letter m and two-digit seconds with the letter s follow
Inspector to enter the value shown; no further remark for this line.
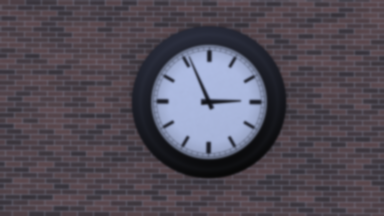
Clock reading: 2h56
